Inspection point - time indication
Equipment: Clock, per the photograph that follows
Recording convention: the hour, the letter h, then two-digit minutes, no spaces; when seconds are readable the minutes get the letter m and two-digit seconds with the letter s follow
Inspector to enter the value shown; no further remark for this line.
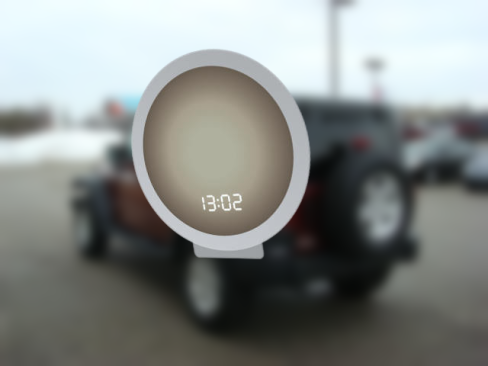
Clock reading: 13h02
